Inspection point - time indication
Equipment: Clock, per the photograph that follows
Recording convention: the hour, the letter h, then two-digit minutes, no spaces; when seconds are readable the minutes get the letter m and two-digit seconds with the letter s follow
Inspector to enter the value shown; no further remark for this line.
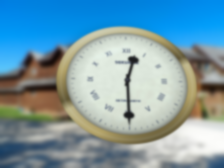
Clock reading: 12h30
